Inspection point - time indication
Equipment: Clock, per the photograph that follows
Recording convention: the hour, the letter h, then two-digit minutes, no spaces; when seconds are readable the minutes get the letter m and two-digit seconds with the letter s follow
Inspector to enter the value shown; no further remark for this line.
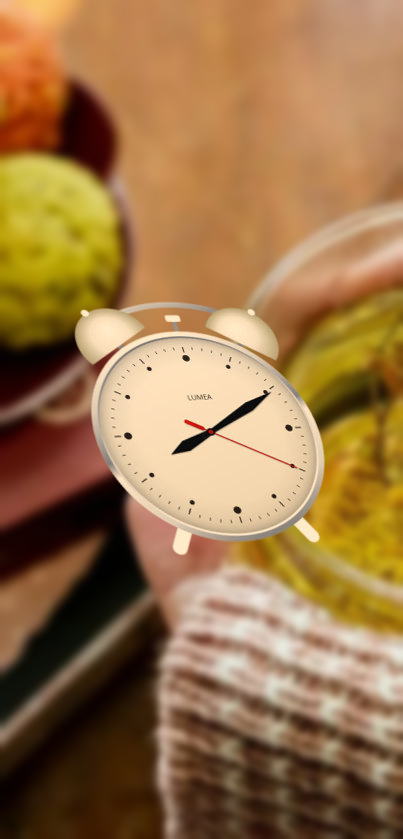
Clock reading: 8h10m20s
